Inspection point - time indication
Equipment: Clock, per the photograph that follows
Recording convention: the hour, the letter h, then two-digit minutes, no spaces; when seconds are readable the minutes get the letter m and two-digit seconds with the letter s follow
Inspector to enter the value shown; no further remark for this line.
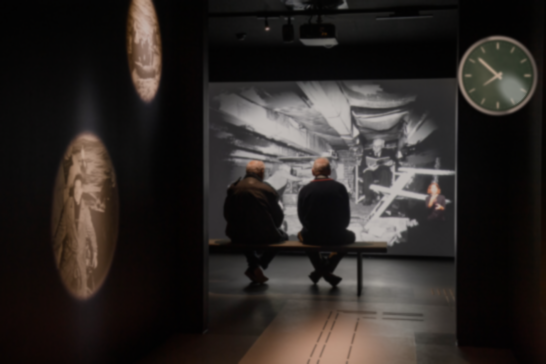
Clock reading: 7h52
